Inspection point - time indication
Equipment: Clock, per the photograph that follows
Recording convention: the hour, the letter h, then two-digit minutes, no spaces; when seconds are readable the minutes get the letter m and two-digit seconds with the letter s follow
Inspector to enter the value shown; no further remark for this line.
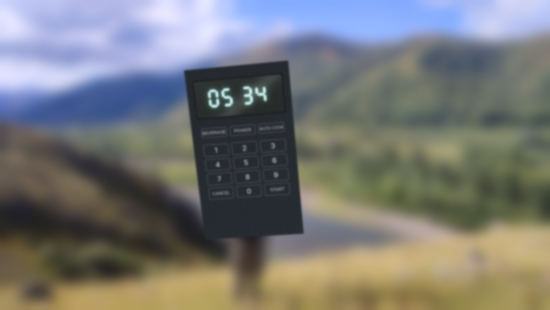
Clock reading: 5h34
